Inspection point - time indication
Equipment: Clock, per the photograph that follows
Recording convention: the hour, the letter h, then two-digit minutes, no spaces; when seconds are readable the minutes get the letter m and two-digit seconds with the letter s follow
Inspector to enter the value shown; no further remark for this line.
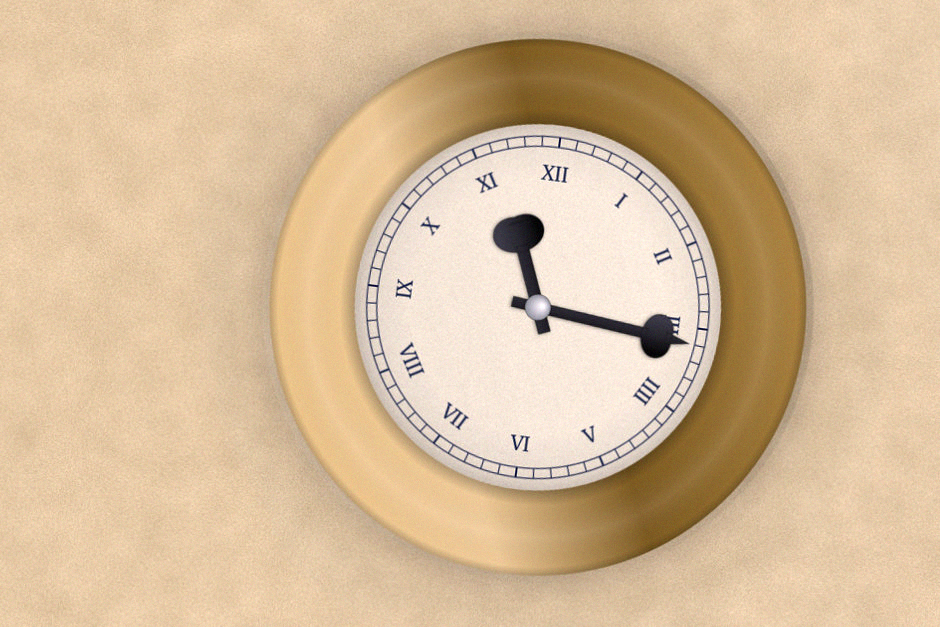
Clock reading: 11h16
